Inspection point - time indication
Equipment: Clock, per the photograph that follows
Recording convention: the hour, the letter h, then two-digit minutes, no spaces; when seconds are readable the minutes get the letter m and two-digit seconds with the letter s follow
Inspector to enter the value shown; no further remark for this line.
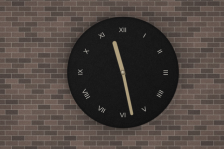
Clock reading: 11h28
